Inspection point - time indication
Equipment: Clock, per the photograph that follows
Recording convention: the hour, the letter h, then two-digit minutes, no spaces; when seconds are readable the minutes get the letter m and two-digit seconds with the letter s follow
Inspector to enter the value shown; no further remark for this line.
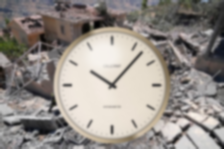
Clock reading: 10h07
